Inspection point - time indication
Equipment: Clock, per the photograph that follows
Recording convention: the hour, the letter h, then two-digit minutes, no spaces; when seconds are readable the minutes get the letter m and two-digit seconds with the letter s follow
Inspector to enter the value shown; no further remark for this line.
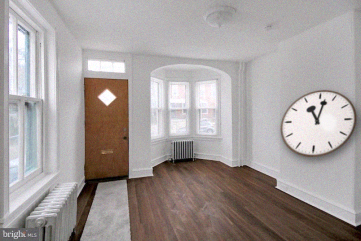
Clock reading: 11h02
